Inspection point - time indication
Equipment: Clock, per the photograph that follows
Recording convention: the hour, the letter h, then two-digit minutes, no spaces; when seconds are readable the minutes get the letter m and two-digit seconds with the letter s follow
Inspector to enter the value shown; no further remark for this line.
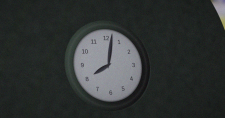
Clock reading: 8h02
